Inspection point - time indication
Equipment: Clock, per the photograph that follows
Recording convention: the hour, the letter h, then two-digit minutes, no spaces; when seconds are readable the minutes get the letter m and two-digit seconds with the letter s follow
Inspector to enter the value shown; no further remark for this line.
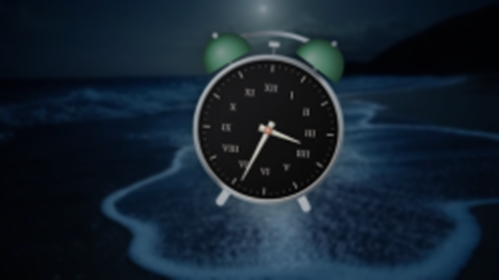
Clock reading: 3h34
